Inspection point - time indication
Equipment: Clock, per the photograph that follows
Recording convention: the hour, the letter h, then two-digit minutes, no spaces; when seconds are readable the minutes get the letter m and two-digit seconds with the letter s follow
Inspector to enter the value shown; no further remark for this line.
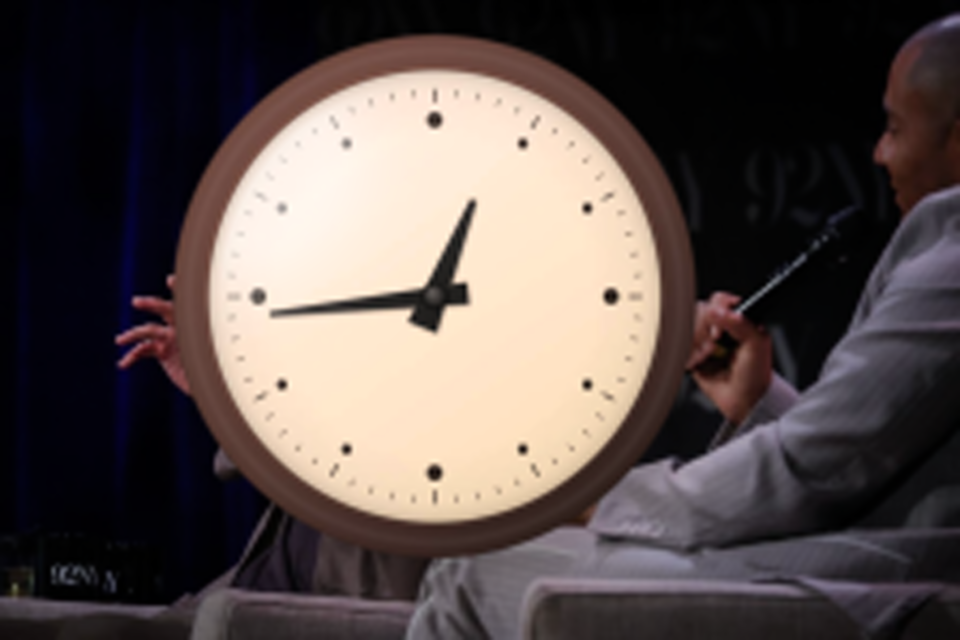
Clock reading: 12h44
